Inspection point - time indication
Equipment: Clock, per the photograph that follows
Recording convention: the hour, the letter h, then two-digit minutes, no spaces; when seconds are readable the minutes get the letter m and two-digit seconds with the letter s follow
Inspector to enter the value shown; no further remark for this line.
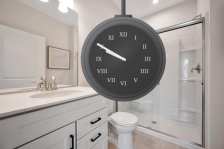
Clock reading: 9h50
